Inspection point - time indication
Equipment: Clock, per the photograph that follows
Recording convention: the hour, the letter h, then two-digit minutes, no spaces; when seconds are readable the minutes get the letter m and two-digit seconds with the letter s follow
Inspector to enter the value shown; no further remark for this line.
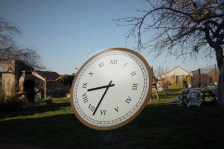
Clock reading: 8h33
